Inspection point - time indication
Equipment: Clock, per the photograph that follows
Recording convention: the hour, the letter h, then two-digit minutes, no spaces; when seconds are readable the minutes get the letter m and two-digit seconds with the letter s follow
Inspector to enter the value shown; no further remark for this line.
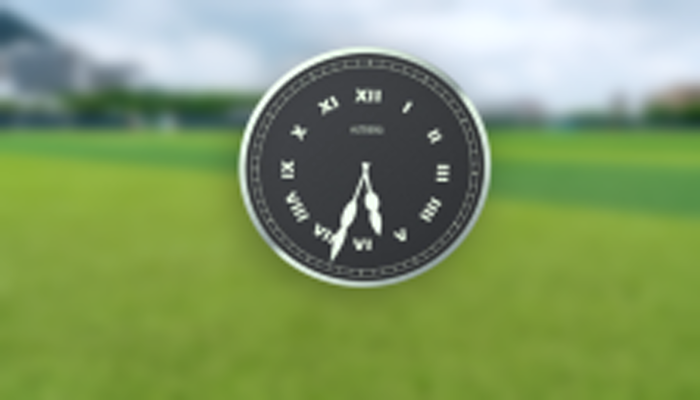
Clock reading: 5h33
